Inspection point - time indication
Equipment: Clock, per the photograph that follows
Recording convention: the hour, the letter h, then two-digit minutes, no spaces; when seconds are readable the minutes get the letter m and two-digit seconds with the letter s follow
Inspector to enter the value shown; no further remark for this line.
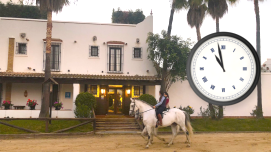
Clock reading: 10h58
